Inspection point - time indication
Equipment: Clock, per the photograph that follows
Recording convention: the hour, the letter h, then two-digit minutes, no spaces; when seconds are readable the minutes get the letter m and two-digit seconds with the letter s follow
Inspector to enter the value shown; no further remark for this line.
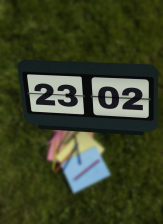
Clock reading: 23h02
